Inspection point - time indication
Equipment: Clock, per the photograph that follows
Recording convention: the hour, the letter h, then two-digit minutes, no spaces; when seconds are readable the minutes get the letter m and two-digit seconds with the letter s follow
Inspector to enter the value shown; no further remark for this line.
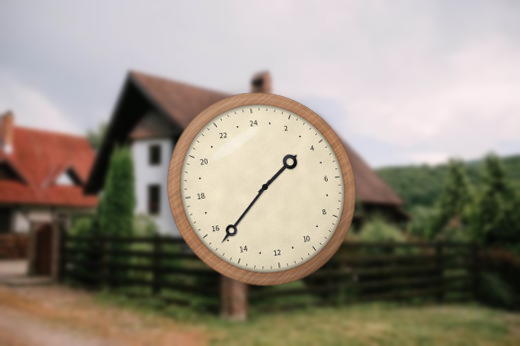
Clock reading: 3h38
